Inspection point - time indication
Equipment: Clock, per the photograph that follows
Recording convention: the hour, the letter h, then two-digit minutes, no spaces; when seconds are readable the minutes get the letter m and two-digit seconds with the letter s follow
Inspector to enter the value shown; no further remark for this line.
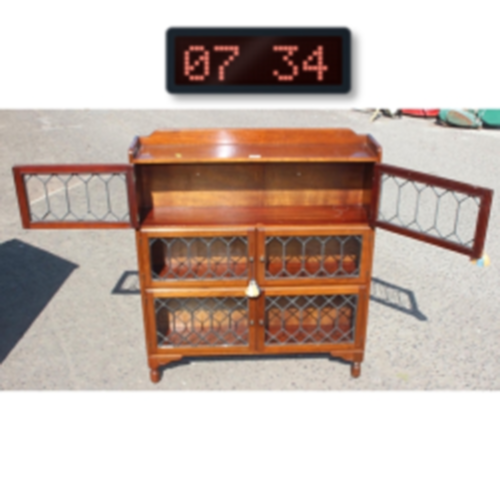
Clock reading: 7h34
